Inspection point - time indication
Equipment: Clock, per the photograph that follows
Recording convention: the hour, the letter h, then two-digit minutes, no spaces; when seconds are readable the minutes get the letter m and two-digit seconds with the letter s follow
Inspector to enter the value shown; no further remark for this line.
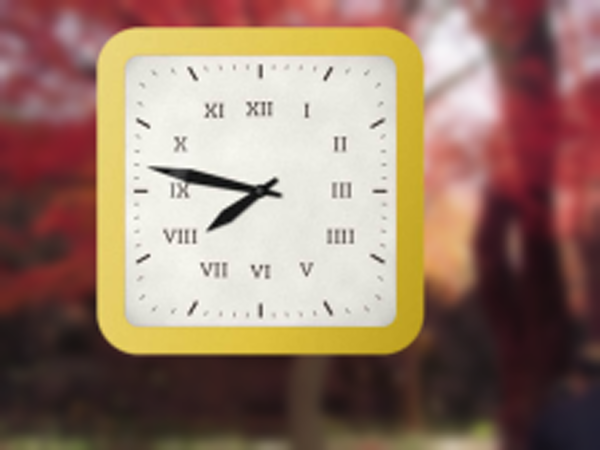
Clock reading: 7h47
